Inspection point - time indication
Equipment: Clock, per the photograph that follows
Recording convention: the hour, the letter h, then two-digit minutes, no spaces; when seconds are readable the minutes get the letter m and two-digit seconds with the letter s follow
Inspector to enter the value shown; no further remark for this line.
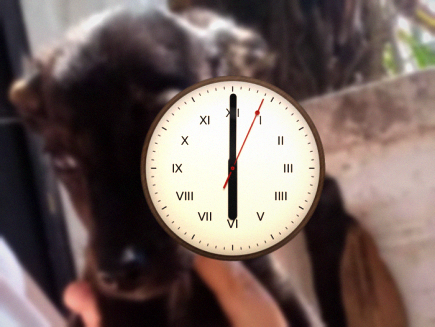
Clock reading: 6h00m04s
